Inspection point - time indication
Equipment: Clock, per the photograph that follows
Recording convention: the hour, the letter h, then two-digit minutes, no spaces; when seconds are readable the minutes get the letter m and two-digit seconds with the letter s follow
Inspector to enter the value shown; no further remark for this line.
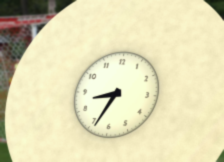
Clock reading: 8h34
